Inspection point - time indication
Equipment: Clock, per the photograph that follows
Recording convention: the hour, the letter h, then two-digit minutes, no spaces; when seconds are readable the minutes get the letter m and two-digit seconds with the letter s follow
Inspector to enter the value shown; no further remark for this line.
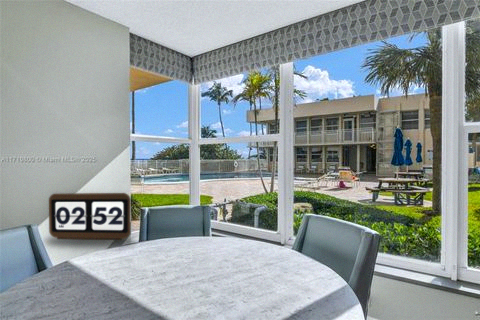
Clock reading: 2h52
